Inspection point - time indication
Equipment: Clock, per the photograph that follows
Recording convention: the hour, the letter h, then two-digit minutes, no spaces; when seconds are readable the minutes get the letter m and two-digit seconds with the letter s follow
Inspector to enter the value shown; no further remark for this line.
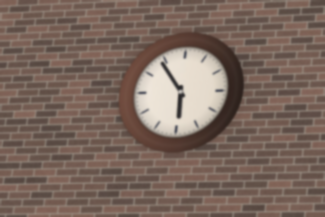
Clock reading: 5h54
